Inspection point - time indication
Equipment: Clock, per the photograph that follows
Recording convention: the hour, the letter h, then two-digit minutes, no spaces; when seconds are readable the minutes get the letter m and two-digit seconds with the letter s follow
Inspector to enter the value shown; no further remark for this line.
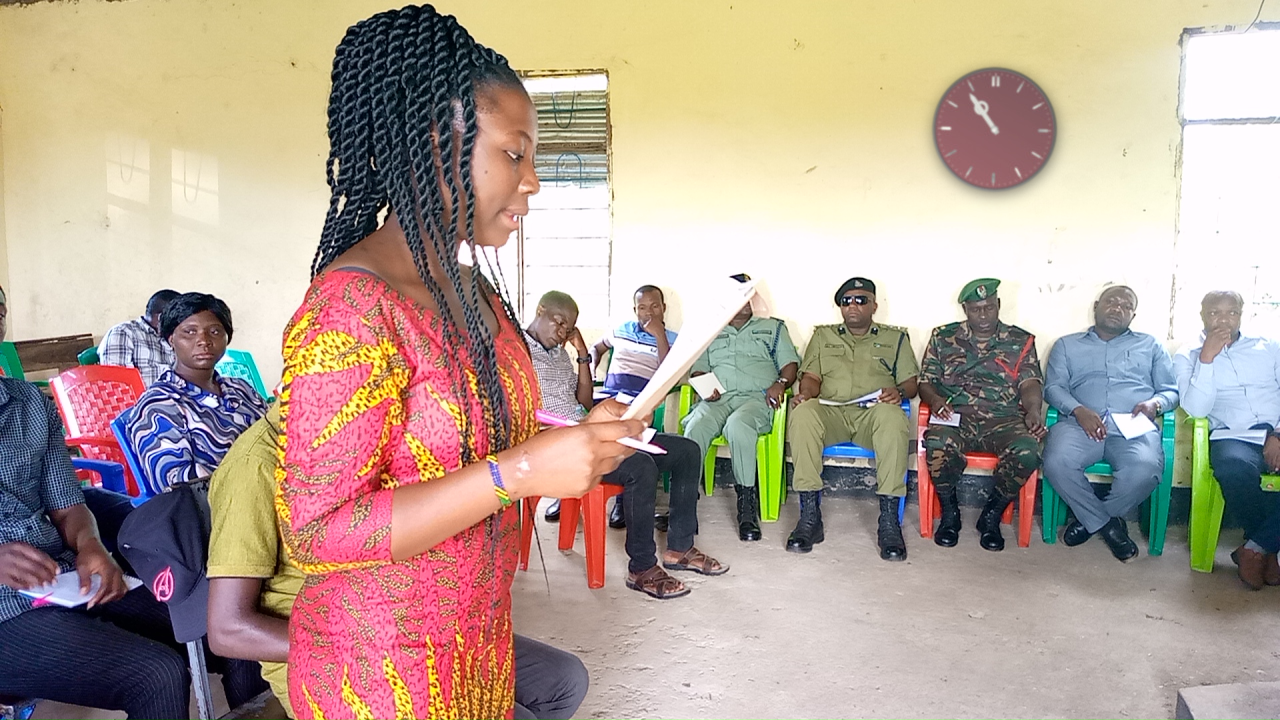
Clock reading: 10h54
